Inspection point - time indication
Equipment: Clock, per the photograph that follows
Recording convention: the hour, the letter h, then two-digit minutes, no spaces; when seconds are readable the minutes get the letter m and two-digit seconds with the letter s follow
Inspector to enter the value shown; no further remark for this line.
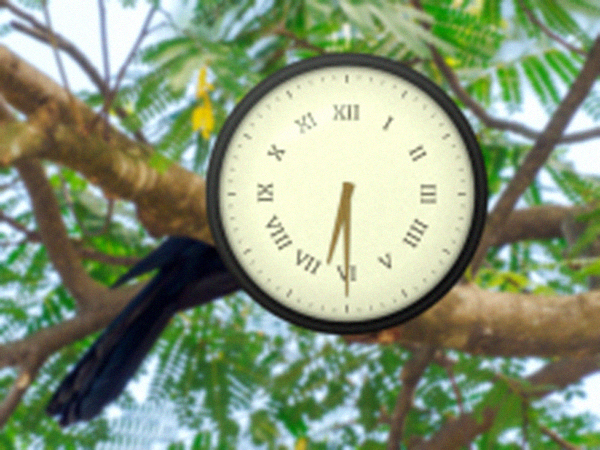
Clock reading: 6h30
